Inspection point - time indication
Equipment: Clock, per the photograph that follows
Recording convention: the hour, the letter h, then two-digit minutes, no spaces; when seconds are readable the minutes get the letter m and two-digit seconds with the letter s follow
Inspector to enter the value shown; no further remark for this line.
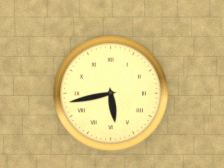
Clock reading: 5h43
